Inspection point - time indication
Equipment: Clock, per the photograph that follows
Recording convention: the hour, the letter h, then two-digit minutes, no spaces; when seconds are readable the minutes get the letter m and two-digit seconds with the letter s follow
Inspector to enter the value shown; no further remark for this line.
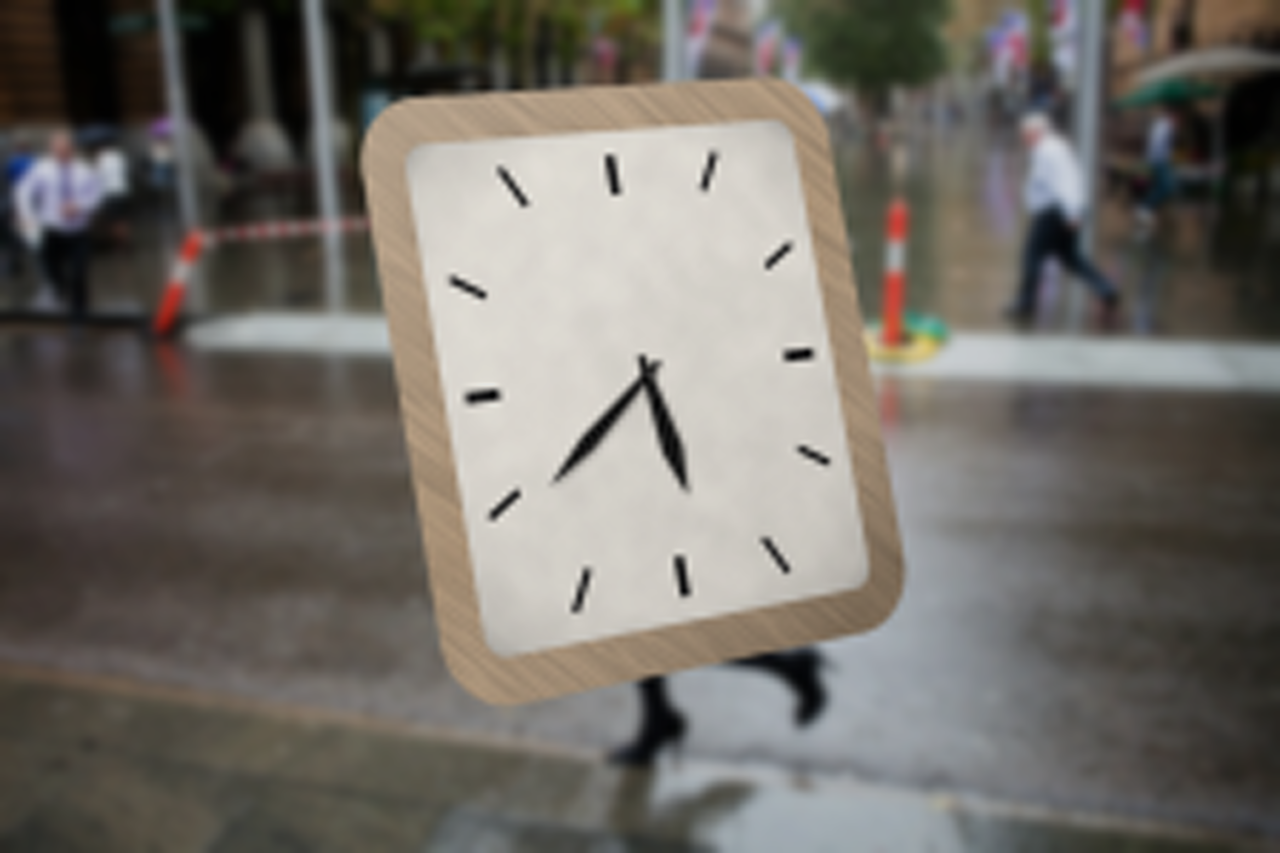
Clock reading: 5h39
